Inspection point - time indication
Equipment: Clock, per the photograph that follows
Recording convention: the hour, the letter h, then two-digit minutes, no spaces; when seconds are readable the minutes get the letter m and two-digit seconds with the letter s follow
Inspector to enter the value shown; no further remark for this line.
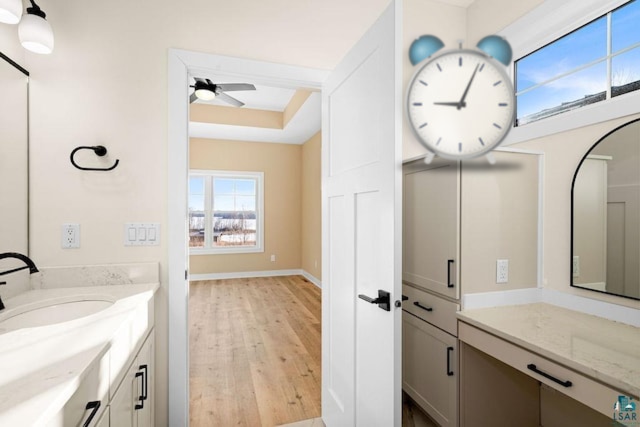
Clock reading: 9h04
